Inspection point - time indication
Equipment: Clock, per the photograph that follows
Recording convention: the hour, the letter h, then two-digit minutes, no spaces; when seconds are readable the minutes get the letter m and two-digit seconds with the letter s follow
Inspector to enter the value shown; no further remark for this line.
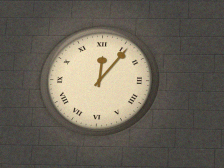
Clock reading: 12h06
